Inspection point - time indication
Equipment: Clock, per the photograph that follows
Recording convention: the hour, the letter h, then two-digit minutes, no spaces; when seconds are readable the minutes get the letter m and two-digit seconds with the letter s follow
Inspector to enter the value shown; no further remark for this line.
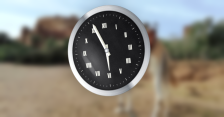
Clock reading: 5h56
